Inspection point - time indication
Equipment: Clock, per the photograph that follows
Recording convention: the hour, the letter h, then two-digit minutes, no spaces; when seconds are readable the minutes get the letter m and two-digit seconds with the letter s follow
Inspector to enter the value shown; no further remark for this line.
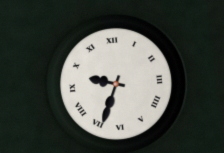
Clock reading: 9h34
